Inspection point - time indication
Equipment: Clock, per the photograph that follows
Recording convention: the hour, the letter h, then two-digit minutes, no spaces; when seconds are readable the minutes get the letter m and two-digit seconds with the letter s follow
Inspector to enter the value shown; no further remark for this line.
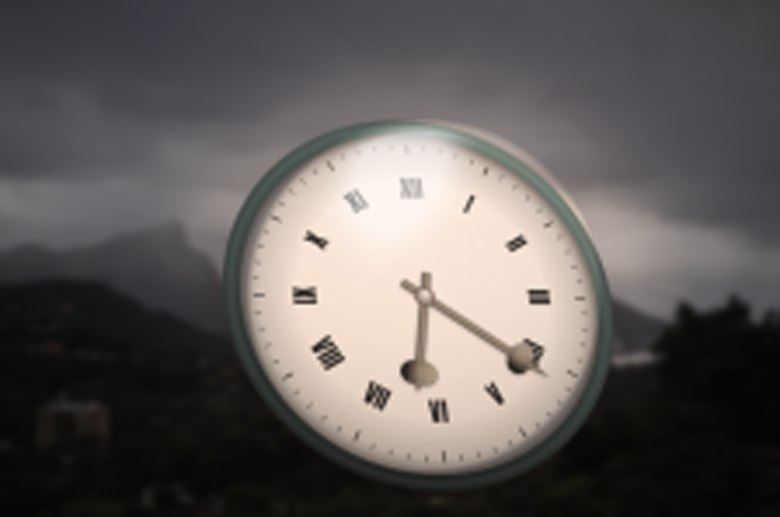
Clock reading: 6h21
